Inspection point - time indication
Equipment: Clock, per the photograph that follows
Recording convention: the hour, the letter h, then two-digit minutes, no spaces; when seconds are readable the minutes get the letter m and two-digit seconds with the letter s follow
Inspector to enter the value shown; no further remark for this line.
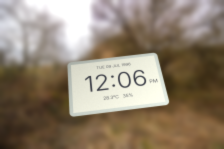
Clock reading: 12h06
